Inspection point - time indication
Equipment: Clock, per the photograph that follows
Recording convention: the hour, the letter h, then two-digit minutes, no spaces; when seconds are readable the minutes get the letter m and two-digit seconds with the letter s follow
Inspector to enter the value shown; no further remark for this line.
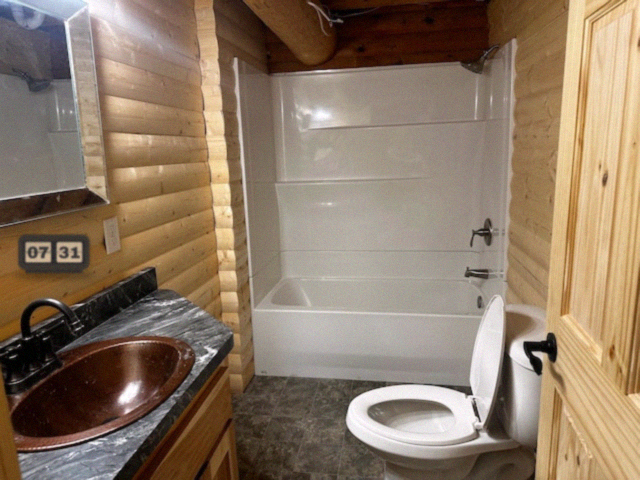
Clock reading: 7h31
